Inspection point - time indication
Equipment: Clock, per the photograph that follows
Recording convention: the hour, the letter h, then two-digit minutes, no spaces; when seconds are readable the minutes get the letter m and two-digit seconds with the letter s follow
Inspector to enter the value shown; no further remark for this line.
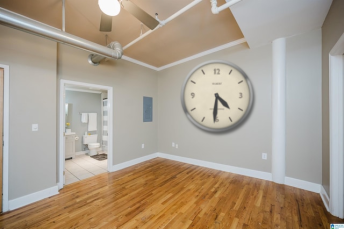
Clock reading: 4h31
